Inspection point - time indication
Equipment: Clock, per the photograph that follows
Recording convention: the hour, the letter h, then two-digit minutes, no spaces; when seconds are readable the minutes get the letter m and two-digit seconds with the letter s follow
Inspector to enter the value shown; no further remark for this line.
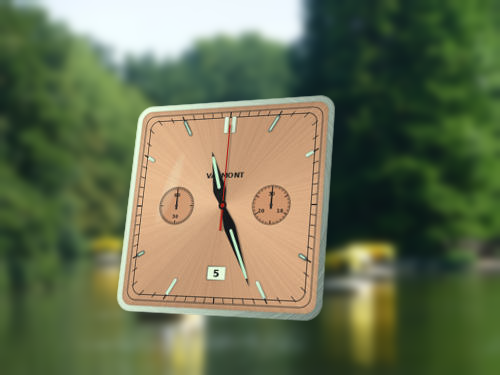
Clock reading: 11h26
